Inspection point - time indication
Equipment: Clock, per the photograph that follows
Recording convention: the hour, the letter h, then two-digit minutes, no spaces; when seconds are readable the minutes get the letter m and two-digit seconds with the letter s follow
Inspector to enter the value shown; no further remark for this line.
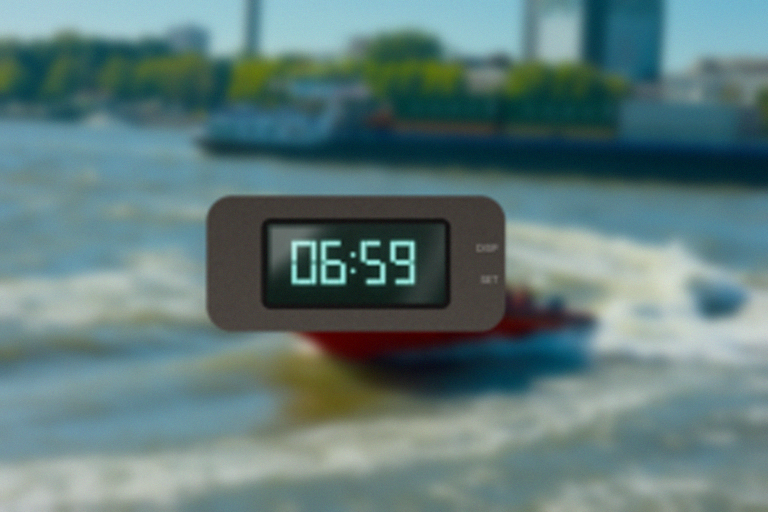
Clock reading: 6h59
